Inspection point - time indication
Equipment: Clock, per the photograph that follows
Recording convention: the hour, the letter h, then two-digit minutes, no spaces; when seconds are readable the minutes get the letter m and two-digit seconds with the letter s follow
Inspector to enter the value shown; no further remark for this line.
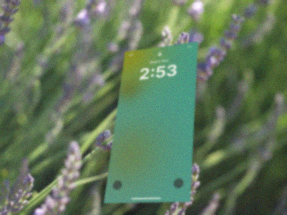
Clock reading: 2h53
